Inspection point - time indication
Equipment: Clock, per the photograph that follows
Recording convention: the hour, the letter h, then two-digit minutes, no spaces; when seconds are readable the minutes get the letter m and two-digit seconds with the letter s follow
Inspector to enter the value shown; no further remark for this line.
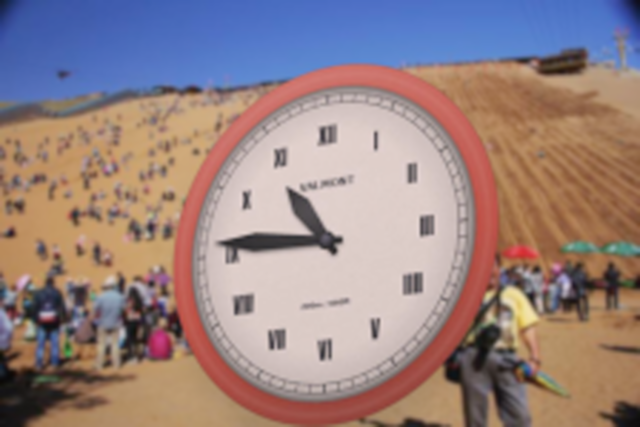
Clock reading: 10h46
